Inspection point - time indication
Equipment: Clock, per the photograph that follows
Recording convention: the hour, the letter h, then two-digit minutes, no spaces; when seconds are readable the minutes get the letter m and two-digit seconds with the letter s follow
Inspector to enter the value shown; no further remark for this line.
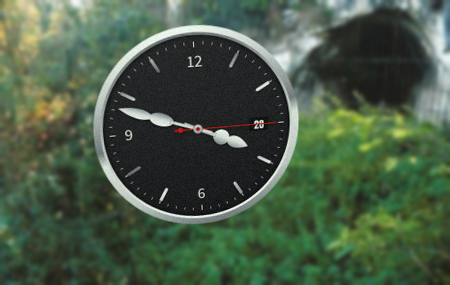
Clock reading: 3h48m15s
